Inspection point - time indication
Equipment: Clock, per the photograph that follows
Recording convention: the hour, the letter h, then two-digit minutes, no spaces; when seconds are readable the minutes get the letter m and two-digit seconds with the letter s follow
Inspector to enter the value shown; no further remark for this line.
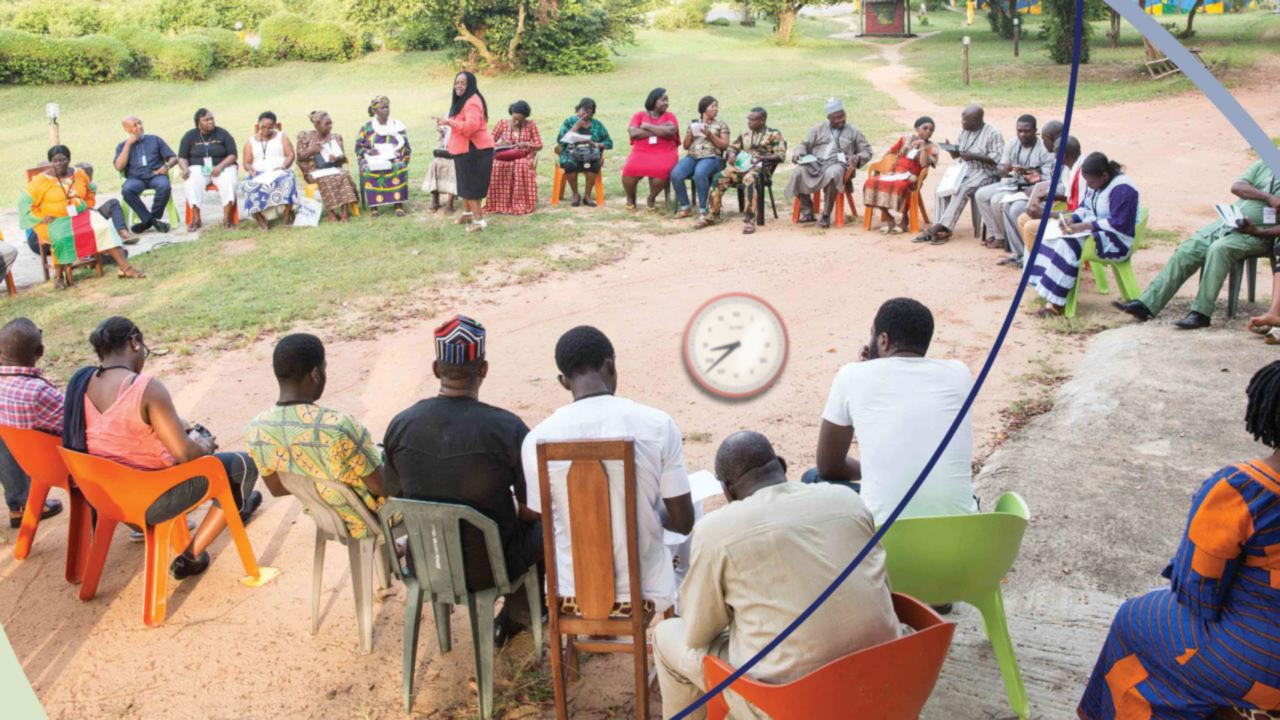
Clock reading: 8h38
